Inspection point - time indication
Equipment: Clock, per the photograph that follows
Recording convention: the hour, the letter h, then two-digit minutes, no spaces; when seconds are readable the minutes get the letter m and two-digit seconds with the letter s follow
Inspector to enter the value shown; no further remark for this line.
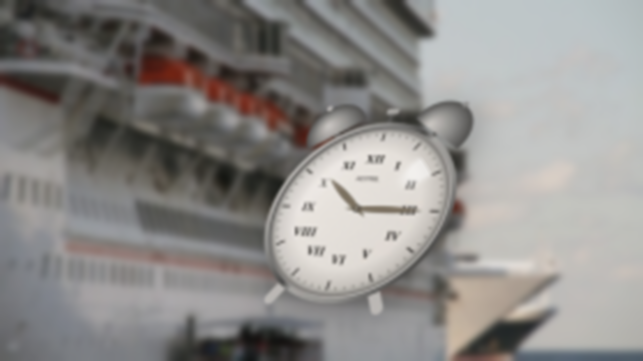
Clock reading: 10h15
